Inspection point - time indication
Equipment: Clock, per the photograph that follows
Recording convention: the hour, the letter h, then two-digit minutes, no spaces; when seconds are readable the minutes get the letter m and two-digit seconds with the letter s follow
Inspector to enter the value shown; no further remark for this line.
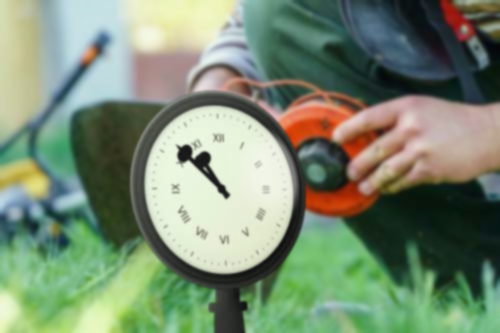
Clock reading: 10h52
